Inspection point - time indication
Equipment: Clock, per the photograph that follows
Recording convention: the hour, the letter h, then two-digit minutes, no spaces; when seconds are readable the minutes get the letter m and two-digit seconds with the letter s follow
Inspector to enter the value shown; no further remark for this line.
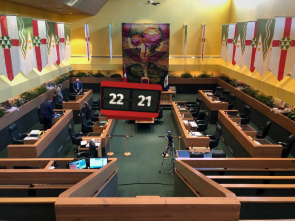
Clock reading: 22h21
